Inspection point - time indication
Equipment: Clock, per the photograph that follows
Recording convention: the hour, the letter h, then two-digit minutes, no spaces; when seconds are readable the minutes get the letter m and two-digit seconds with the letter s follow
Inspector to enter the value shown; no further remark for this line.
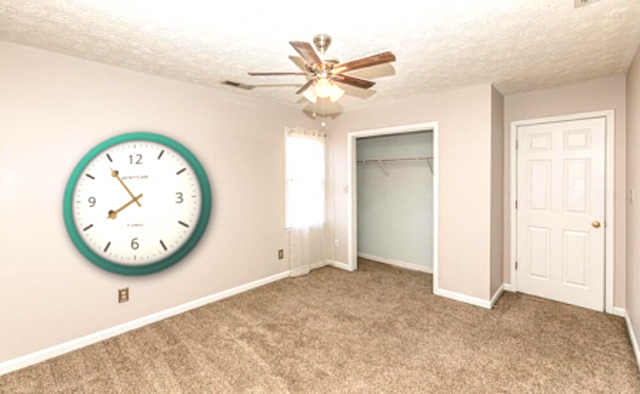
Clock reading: 7h54
